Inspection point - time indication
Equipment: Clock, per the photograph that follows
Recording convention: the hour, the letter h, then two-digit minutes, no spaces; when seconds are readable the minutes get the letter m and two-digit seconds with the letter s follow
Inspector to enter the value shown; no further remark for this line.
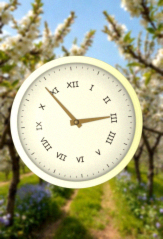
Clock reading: 2h54
